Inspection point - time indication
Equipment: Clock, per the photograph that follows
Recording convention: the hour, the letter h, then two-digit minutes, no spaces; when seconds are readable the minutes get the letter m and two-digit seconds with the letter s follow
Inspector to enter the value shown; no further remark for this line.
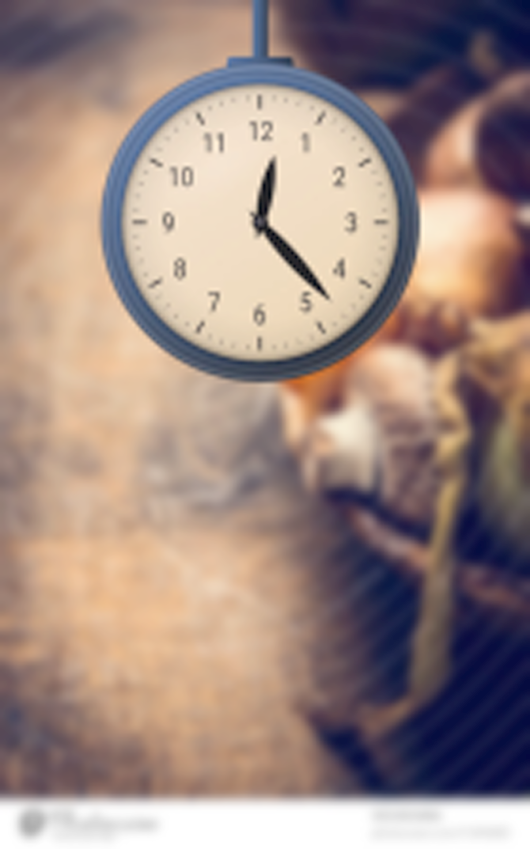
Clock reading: 12h23
